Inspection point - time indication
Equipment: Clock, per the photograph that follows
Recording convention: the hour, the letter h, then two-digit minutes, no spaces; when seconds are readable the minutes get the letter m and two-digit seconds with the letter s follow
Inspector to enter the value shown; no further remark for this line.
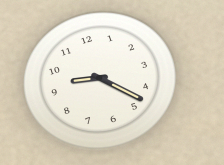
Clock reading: 9h23
